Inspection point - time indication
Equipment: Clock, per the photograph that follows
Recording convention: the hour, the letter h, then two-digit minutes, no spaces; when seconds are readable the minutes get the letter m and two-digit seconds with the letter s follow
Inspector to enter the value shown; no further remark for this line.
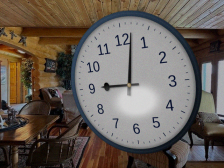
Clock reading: 9h02
